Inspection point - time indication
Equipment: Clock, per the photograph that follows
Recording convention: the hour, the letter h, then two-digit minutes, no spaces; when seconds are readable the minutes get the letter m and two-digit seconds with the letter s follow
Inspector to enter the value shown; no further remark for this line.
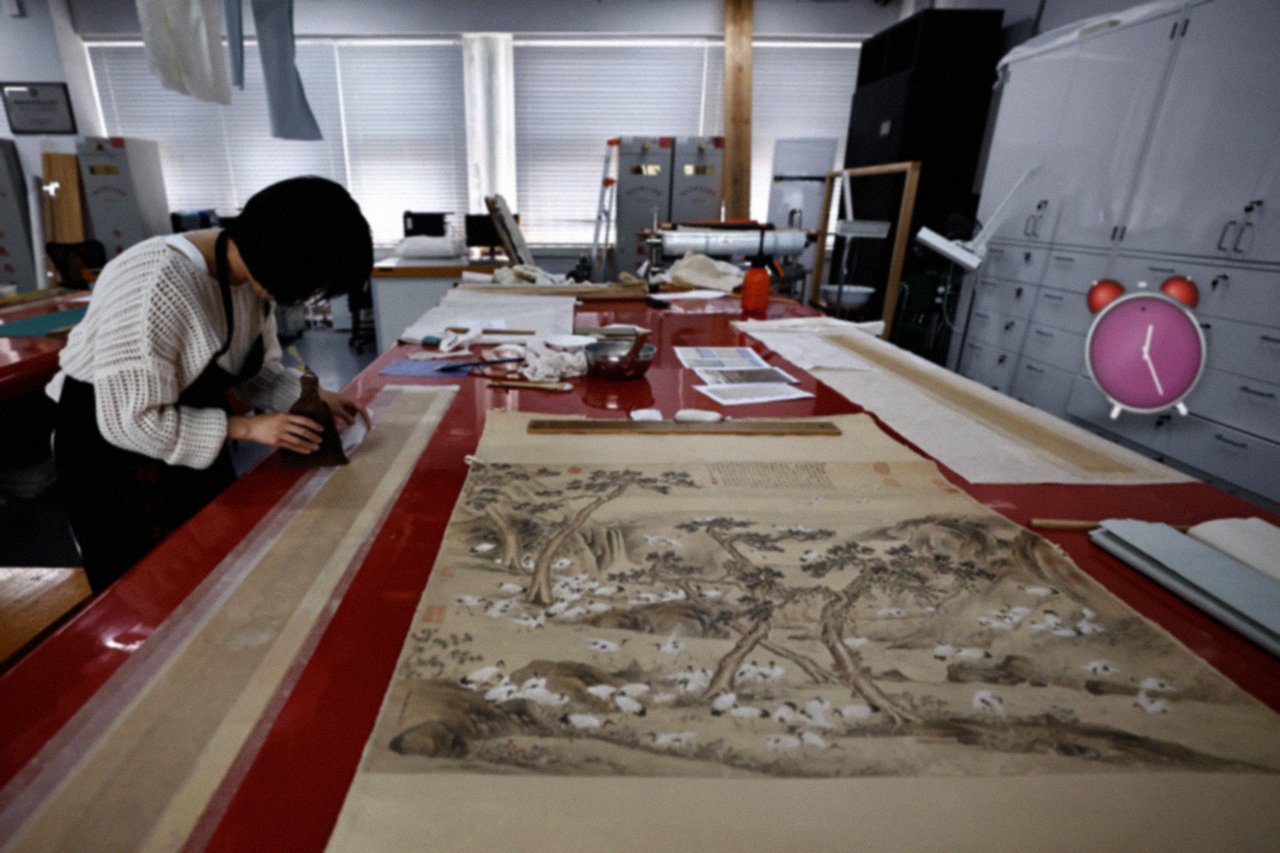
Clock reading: 12h27
